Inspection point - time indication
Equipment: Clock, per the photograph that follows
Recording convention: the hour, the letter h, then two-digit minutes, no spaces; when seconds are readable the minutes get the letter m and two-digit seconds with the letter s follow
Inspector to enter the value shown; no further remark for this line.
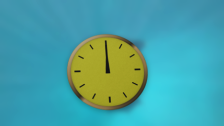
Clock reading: 12h00
